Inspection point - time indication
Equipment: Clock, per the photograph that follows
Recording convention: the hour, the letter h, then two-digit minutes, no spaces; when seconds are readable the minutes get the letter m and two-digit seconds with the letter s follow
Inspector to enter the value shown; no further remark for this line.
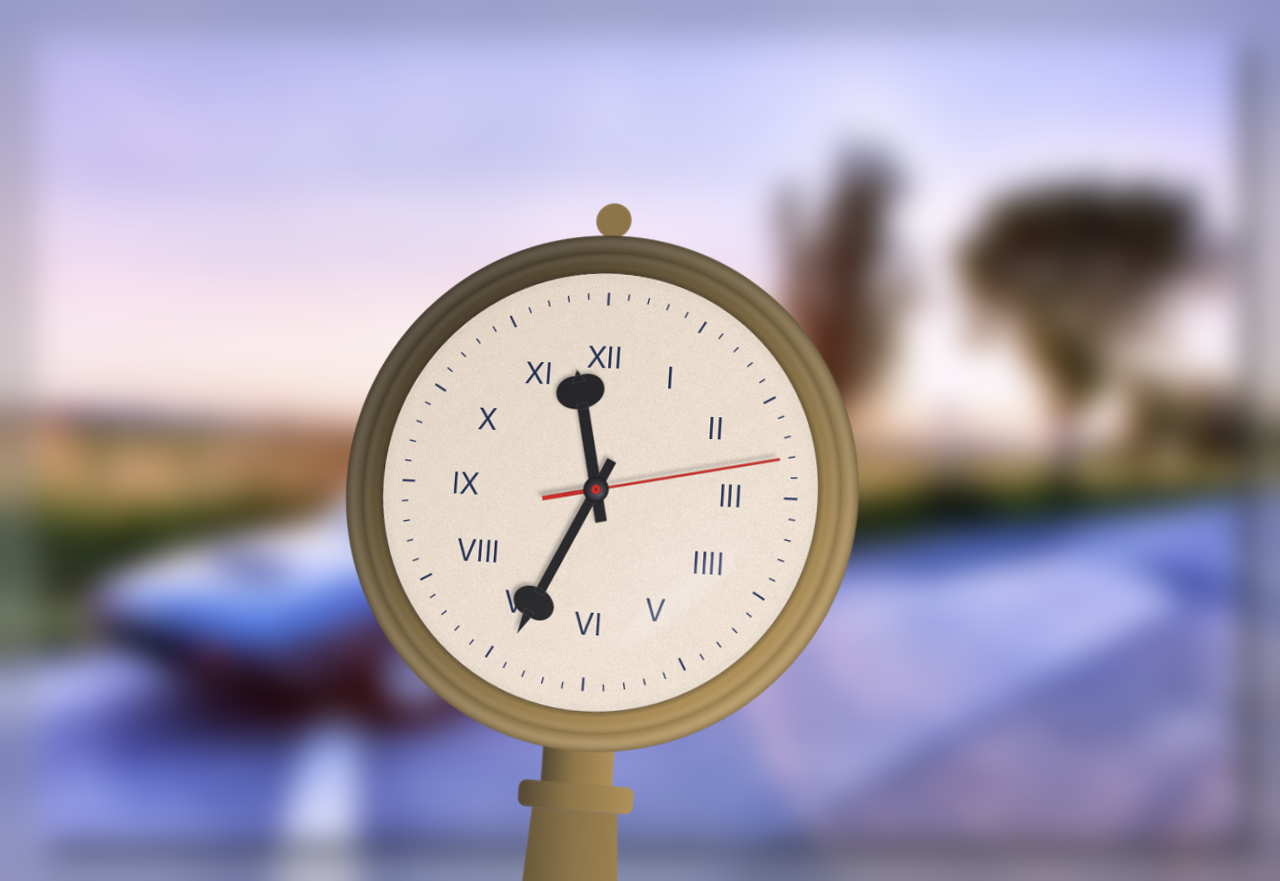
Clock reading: 11h34m13s
